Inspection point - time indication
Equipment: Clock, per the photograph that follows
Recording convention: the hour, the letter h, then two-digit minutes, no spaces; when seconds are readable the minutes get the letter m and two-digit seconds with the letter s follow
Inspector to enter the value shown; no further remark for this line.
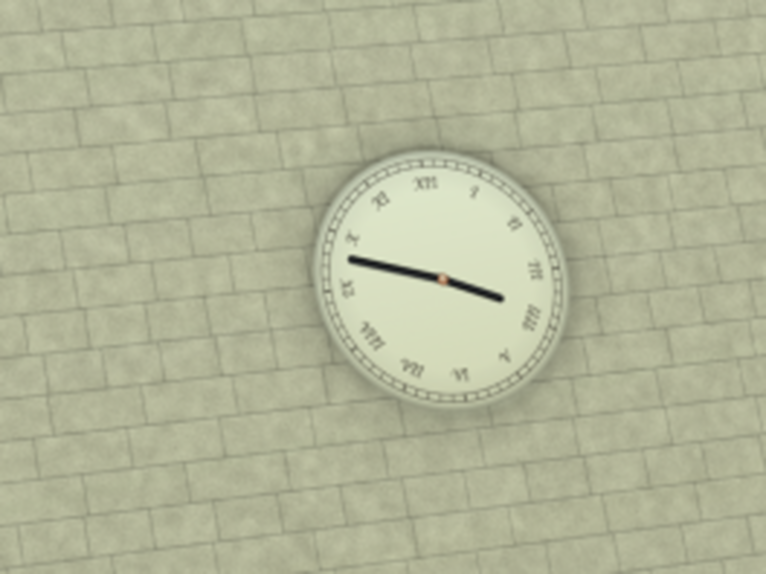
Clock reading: 3h48
